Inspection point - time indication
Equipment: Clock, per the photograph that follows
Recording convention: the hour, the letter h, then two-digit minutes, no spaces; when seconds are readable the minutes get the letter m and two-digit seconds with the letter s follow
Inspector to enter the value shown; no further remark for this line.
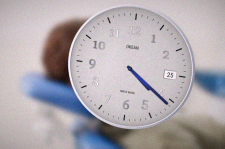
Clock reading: 4h21
